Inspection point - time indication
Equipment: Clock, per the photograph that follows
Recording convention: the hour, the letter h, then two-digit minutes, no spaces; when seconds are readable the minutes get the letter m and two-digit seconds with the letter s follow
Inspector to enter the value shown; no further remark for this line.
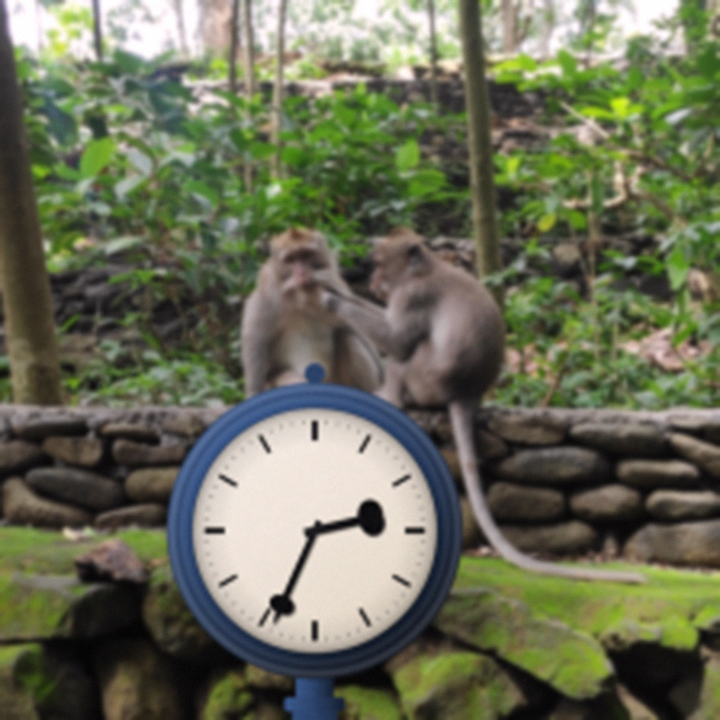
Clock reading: 2h34
